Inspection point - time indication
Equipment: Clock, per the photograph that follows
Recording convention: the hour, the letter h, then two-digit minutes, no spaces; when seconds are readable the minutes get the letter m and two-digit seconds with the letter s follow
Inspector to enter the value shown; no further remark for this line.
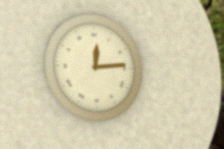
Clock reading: 12h14
